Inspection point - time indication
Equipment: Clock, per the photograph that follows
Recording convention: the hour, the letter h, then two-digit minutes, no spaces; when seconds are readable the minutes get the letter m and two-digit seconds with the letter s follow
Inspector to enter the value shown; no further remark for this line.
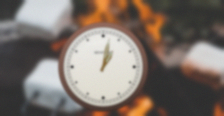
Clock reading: 1h02
